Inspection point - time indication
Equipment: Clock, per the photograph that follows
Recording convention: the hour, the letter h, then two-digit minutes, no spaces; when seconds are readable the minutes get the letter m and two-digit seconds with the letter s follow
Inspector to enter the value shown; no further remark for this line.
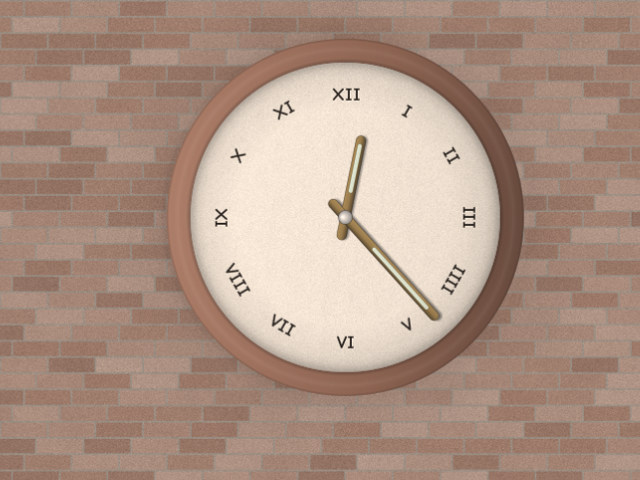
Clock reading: 12h23
